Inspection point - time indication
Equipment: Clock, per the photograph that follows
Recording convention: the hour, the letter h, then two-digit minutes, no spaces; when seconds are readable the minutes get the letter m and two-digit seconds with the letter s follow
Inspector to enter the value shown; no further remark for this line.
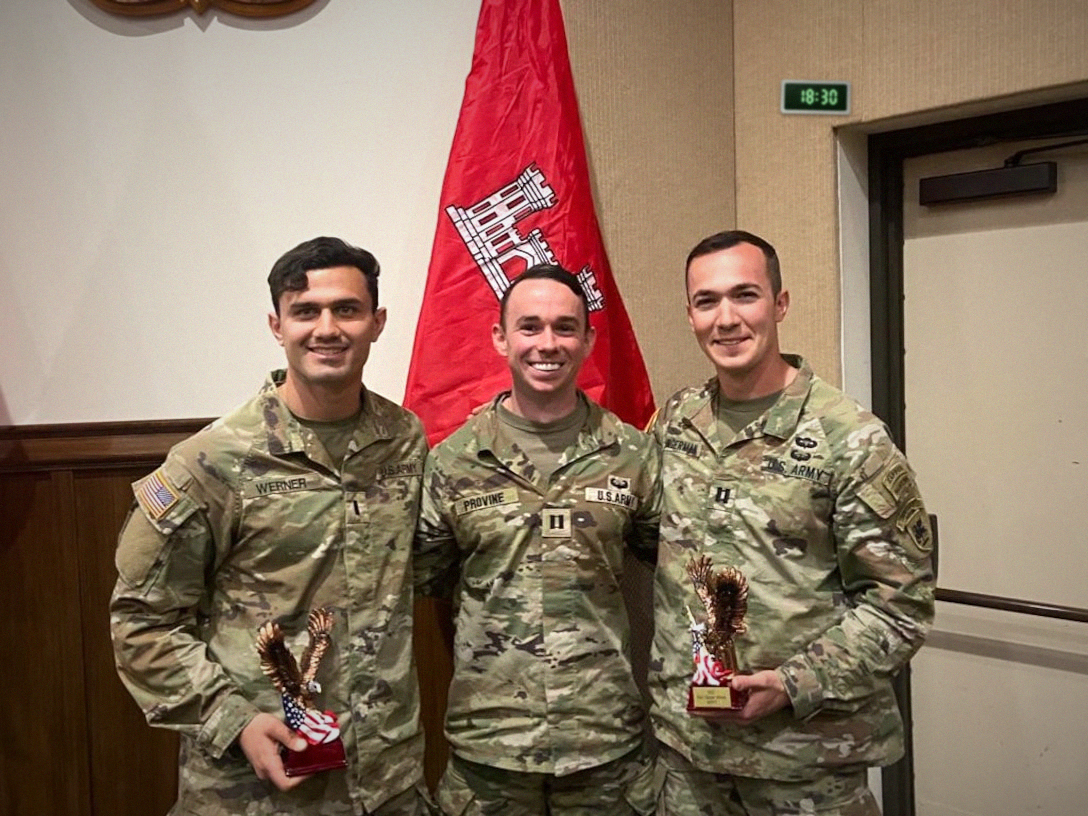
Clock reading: 18h30
